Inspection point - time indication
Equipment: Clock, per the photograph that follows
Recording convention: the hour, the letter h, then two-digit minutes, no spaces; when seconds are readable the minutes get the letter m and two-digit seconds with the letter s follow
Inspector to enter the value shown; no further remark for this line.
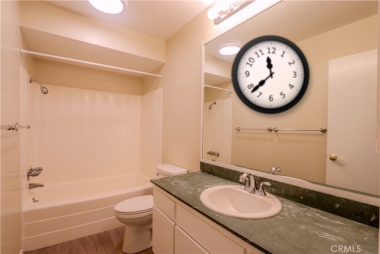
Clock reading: 11h38
